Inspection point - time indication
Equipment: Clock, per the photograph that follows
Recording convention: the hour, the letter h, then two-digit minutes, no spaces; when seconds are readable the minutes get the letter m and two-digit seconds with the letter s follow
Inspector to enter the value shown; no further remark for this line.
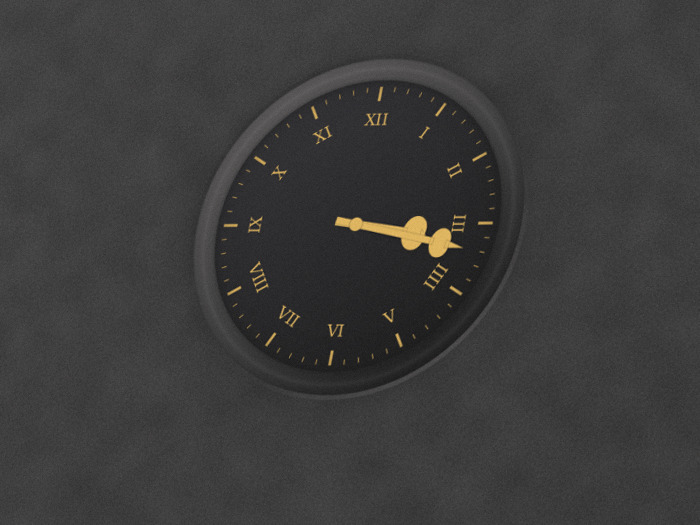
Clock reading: 3h17
